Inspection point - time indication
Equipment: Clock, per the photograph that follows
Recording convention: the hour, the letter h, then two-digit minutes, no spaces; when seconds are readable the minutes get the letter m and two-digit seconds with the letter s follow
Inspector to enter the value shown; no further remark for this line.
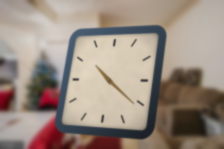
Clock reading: 10h21
